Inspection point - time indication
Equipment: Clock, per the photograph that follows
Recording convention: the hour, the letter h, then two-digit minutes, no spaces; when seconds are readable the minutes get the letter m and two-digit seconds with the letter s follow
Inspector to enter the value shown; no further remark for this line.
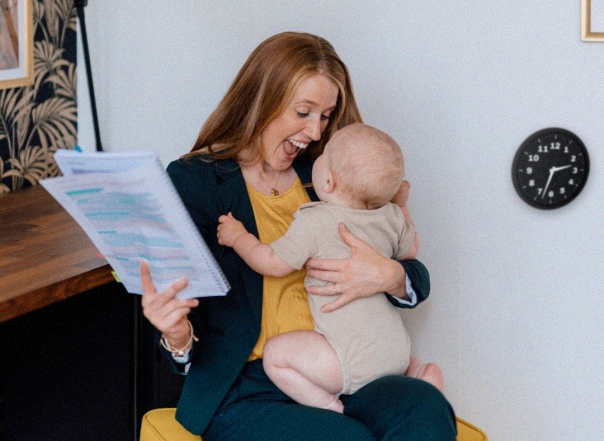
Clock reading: 2h33
